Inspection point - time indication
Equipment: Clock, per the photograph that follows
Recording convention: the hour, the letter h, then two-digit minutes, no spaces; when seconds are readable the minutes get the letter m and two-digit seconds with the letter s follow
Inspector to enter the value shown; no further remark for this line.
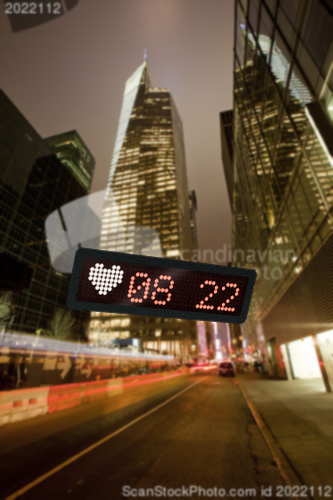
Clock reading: 8h22
